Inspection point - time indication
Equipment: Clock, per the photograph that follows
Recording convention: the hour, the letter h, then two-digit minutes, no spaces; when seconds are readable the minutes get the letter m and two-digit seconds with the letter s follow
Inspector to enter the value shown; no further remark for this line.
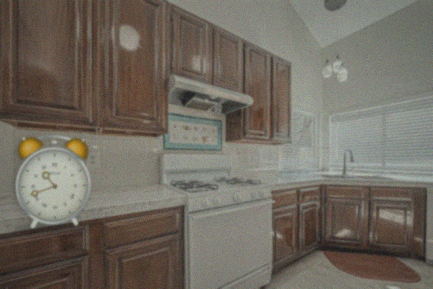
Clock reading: 10h42
